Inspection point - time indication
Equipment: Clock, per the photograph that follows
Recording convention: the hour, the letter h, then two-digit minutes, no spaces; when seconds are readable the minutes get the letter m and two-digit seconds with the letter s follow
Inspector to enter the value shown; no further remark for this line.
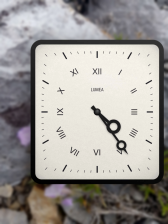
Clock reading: 4h24
